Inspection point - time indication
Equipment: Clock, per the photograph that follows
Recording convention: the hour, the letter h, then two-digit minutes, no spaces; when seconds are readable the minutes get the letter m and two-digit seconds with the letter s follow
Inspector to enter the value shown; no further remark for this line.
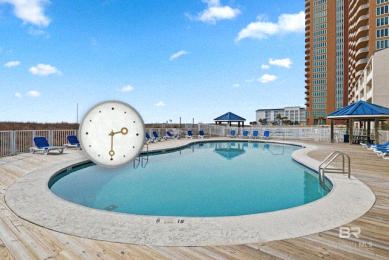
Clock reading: 2h30
